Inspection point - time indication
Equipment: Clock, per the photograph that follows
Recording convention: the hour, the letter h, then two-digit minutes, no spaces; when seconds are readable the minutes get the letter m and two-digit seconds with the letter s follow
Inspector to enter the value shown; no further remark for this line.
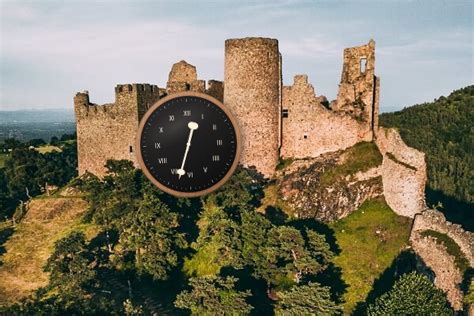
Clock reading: 12h33
